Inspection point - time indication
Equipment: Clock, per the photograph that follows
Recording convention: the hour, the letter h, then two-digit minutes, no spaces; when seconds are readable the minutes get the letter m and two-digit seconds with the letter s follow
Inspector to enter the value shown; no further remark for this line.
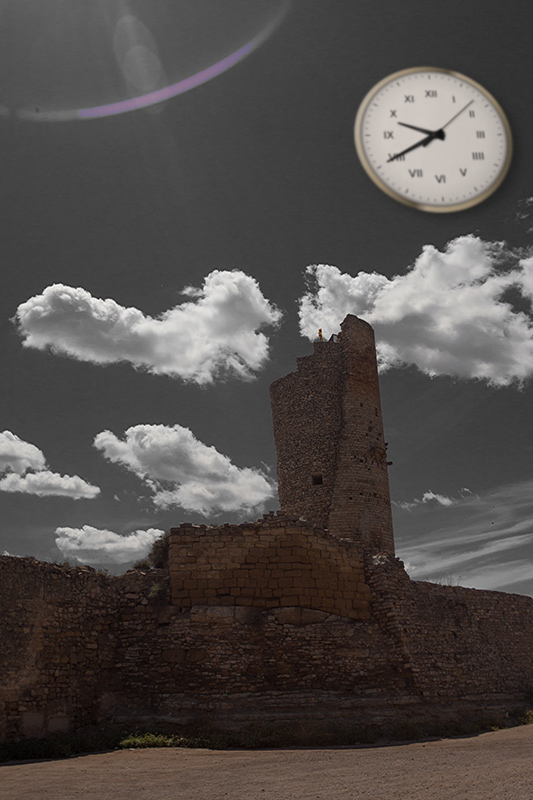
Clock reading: 9h40m08s
